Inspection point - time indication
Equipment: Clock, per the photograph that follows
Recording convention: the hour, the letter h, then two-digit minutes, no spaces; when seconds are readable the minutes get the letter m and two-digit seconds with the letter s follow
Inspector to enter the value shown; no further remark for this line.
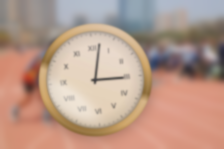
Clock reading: 3h02
